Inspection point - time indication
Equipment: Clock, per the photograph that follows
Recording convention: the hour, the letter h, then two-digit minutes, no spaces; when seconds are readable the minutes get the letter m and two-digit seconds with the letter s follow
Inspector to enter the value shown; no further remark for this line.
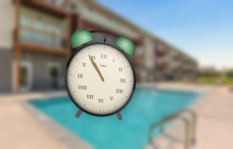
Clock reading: 10h54
